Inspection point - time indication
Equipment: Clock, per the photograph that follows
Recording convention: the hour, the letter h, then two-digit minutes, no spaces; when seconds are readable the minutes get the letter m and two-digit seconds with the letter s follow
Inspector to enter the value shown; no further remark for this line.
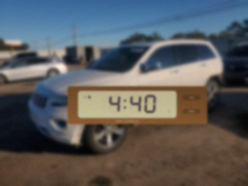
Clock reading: 4h40
